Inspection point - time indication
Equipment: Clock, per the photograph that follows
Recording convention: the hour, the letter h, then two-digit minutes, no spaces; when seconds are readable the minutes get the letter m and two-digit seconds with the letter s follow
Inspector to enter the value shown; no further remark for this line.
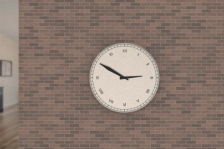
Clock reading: 2h50
